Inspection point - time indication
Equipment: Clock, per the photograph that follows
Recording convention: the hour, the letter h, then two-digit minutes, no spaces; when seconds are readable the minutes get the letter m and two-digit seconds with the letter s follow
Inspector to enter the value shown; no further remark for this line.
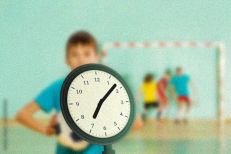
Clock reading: 7h08
